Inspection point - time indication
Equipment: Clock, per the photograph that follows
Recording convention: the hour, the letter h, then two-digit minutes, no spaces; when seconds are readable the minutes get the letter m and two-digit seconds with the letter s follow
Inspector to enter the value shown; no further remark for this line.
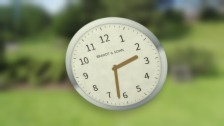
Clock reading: 2h32
